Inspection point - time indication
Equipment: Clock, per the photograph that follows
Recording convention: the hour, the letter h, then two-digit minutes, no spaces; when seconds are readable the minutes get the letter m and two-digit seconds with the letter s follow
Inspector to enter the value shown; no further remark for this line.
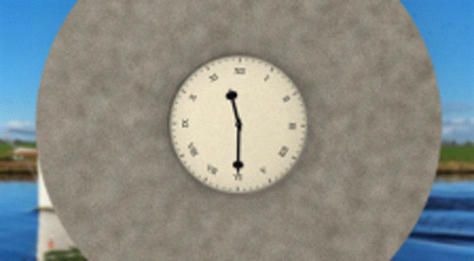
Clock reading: 11h30
